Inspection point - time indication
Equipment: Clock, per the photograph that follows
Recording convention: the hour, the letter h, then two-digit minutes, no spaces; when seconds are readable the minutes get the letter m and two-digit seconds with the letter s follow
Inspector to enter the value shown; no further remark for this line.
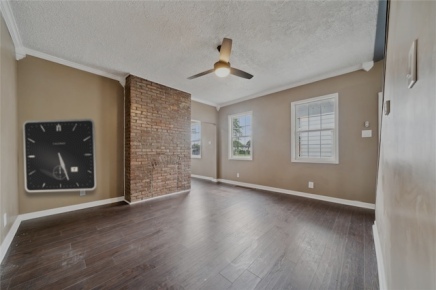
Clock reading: 5h27
